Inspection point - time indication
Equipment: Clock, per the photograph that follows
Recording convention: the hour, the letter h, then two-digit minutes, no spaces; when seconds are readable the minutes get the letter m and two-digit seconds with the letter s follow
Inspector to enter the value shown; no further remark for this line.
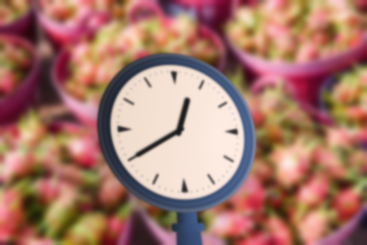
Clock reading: 12h40
